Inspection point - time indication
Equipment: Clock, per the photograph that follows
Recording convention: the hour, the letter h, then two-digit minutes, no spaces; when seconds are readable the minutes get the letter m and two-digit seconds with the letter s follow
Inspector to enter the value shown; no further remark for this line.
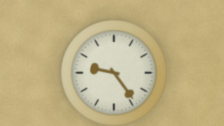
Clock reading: 9h24
